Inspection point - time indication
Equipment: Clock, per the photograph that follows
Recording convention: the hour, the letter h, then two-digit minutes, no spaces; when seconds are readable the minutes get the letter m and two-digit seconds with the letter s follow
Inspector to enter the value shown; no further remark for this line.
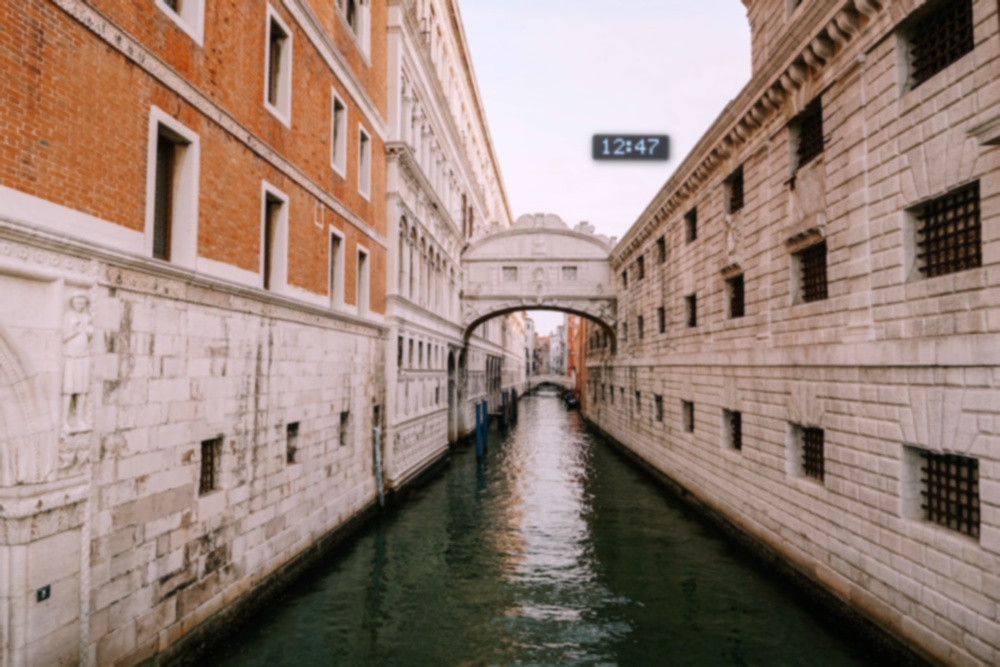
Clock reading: 12h47
